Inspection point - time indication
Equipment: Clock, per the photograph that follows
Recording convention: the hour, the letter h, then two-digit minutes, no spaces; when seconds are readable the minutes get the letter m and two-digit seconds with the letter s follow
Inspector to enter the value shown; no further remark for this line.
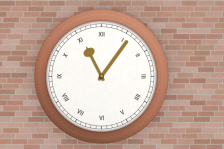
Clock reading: 11h06
